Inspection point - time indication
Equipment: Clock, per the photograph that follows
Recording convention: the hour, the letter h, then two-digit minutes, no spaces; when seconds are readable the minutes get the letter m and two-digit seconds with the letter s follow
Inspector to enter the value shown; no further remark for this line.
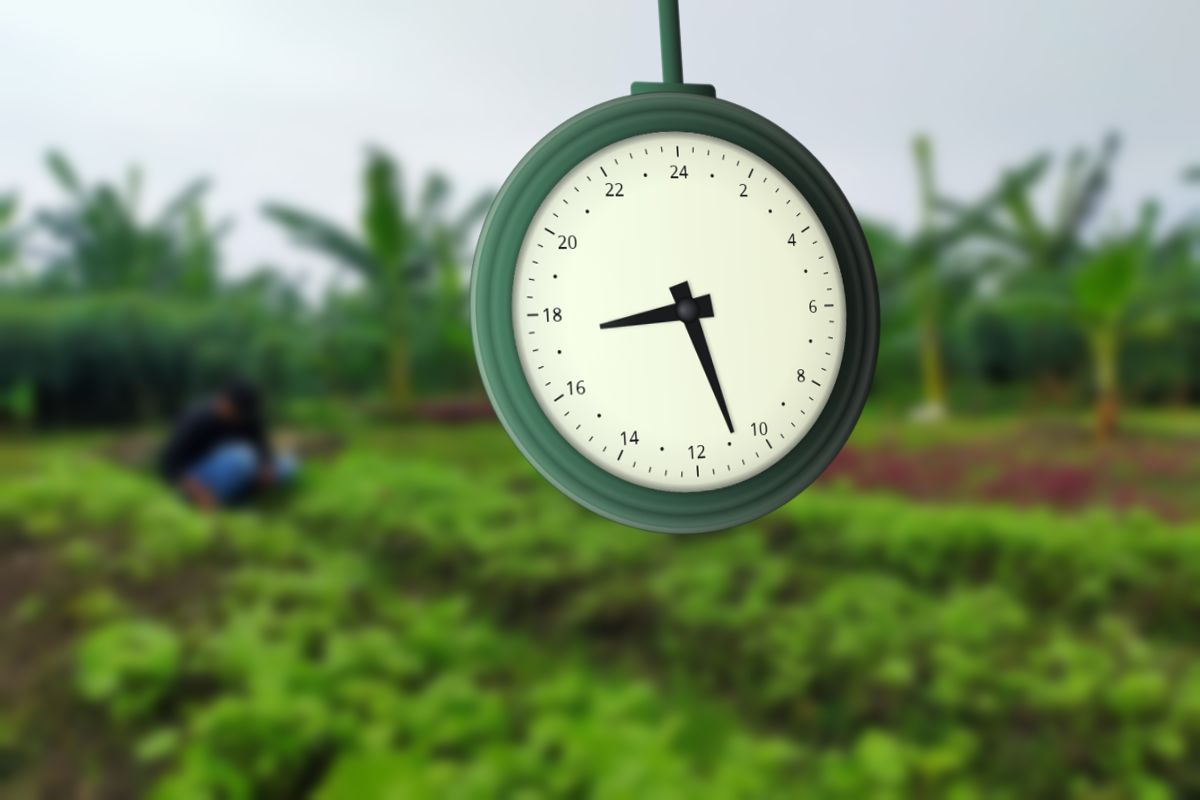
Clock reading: 17h27
